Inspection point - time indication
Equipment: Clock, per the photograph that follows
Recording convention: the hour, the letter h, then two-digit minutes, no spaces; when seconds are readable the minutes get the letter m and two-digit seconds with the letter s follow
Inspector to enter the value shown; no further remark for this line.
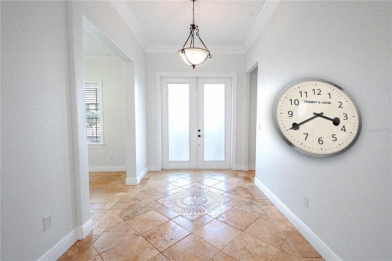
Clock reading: 3h40
